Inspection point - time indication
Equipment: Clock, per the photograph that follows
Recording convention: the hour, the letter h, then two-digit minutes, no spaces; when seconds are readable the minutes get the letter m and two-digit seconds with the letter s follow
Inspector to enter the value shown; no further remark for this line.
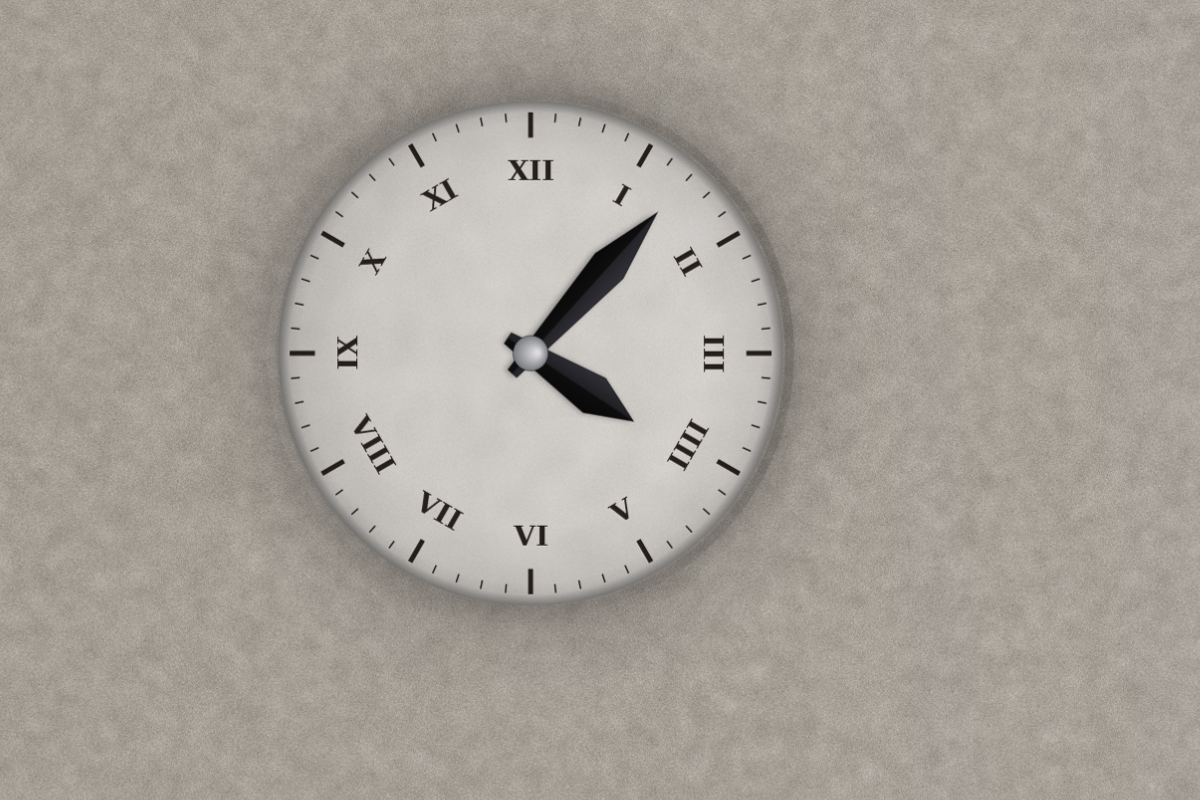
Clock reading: 4h07
